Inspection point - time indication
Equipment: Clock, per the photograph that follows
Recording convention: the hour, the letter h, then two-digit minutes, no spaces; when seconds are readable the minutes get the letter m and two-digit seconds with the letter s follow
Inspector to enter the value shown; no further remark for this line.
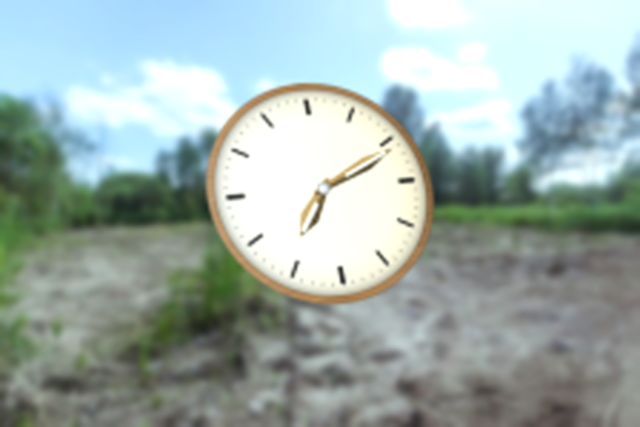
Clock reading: 7h11
